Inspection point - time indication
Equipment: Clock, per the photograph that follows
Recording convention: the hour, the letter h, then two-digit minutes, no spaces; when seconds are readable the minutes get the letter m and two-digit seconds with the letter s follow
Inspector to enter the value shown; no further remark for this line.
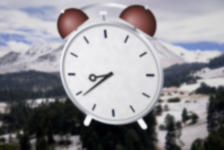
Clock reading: 8h39
